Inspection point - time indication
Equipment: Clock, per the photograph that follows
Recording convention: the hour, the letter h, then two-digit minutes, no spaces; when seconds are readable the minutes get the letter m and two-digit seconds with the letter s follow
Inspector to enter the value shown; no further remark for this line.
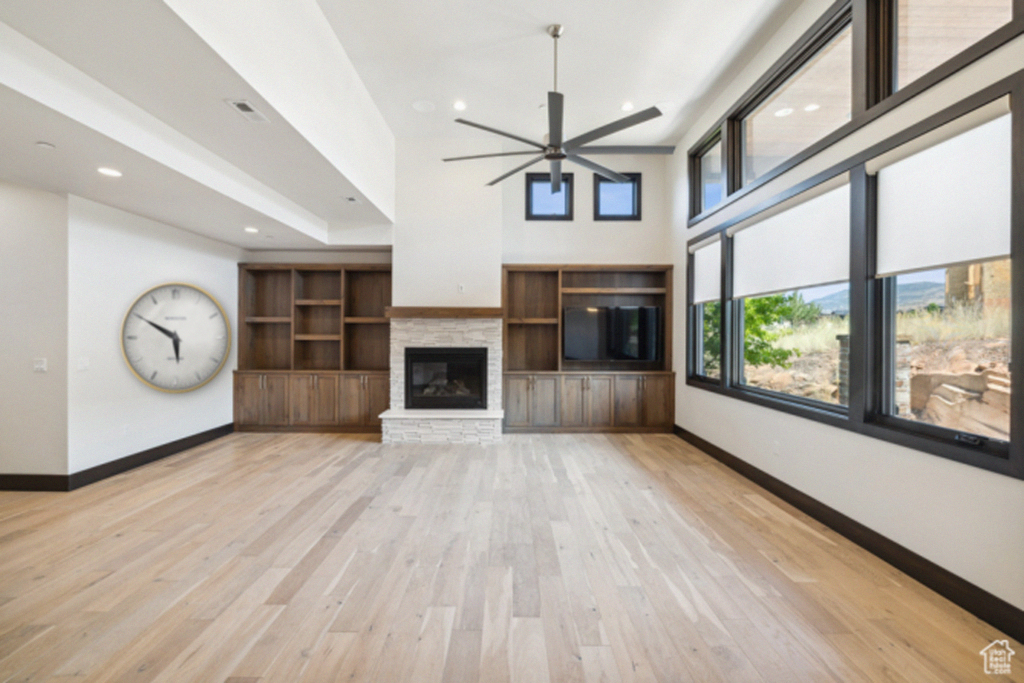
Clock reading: 5h50
